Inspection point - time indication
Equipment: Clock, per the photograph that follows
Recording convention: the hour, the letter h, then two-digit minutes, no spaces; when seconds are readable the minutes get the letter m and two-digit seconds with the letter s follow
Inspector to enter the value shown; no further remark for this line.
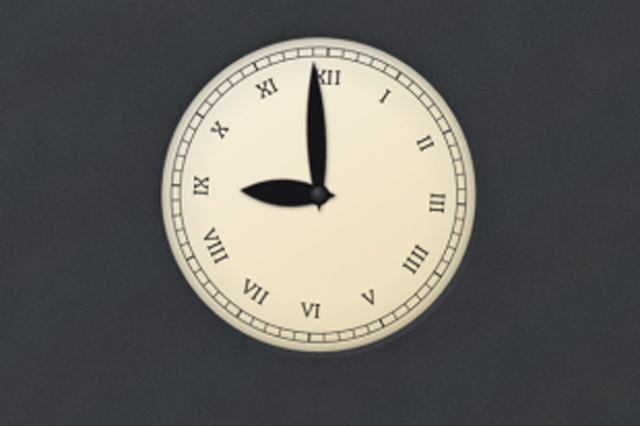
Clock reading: 8h59
